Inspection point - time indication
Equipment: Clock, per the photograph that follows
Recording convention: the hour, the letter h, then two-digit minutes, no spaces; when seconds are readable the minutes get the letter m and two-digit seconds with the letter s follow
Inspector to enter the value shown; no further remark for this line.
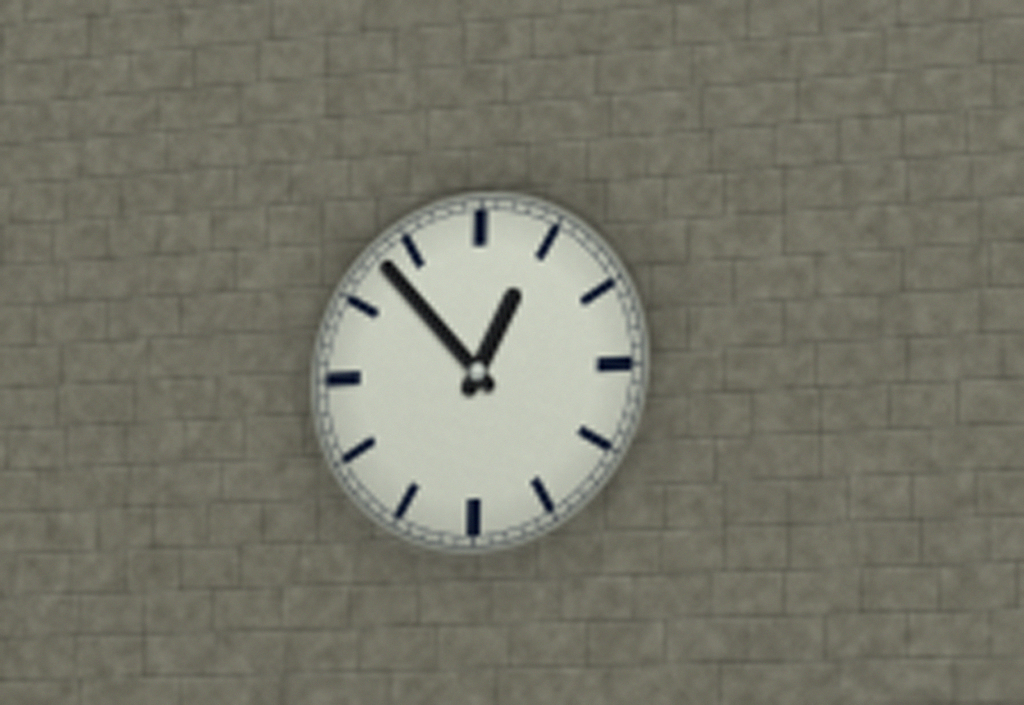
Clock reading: 12h53
